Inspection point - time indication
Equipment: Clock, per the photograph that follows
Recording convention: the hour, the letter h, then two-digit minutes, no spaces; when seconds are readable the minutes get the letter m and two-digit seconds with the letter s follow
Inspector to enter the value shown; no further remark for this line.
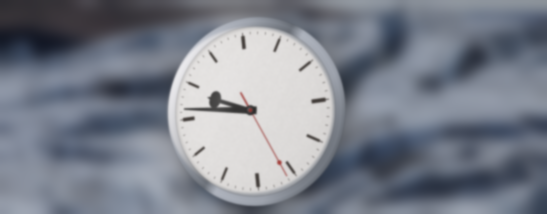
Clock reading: 9h46m26s
